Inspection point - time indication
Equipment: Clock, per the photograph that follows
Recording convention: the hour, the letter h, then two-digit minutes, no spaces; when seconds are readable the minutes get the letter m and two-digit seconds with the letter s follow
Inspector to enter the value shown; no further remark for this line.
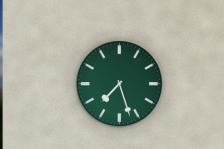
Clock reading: 7h27
